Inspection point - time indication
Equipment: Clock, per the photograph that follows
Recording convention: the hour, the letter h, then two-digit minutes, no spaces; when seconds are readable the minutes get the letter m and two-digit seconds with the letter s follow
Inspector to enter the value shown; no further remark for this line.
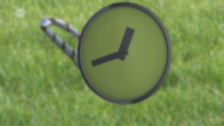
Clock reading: 12h42
